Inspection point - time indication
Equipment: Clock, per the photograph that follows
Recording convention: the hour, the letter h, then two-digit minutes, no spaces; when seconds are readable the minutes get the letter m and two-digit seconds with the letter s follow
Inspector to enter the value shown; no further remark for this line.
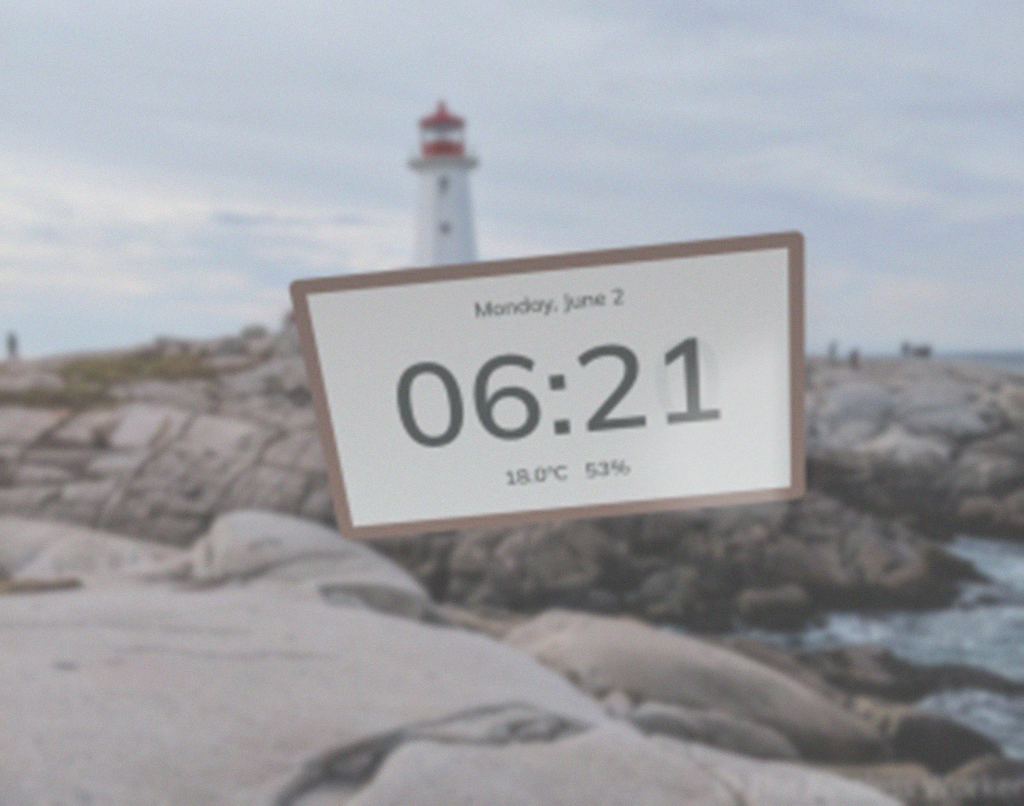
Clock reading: 6h21
